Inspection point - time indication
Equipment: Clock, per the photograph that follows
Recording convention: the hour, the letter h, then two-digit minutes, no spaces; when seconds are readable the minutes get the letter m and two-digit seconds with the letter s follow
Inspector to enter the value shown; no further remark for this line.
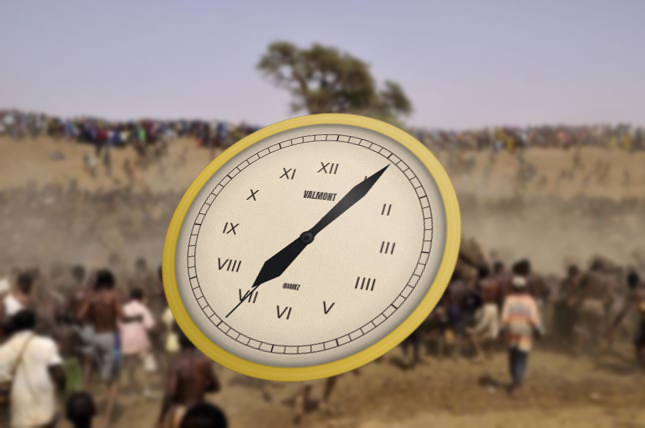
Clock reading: 7h05m35s
